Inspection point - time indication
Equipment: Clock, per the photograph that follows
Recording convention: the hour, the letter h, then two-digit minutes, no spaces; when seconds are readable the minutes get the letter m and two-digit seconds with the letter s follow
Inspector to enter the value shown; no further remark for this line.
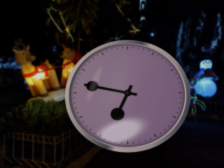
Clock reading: 6h47
